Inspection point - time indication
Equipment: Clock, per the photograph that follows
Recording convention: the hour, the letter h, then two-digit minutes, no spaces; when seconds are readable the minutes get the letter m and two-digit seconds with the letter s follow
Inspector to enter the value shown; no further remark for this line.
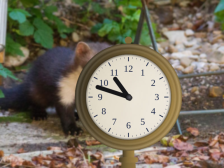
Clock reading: 10h48
